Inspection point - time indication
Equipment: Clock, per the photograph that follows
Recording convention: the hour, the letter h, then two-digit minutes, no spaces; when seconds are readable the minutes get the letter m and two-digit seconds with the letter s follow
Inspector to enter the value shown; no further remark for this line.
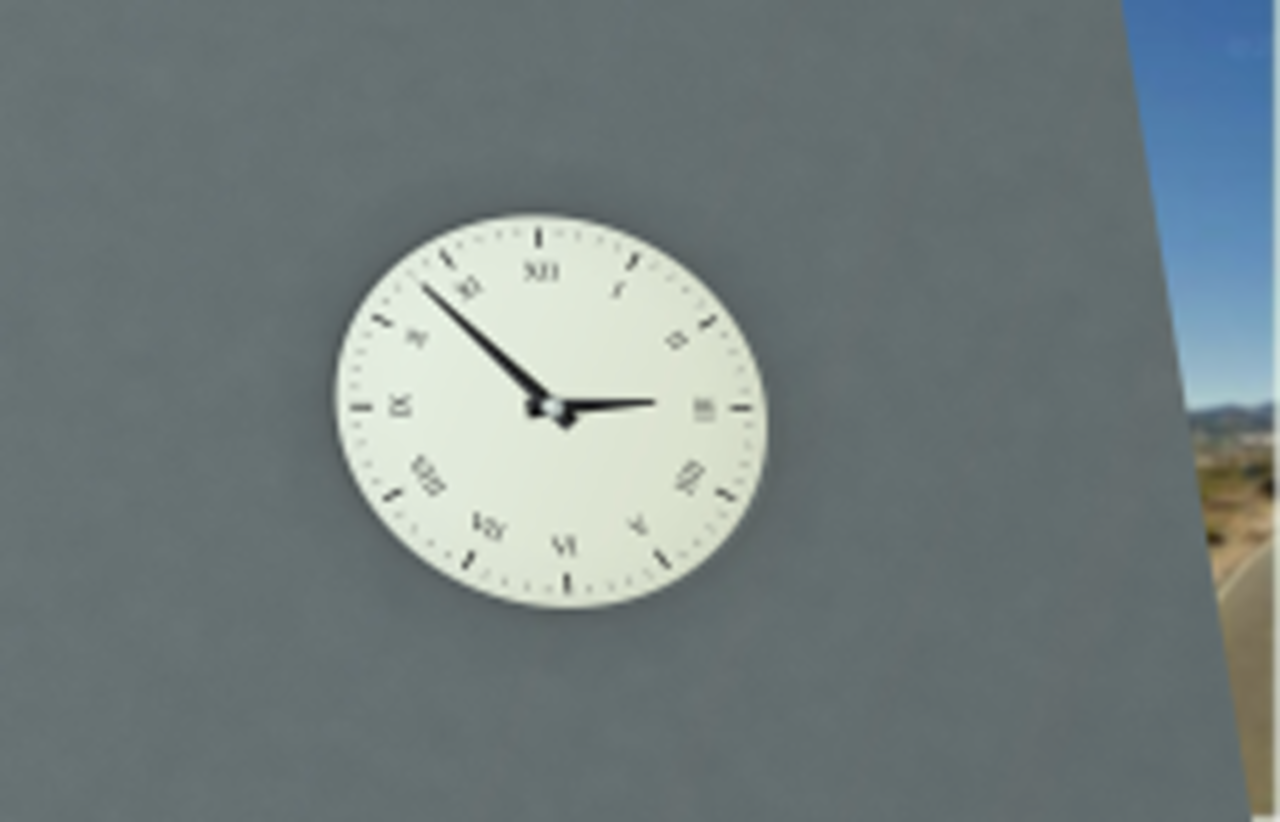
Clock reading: 2h53
